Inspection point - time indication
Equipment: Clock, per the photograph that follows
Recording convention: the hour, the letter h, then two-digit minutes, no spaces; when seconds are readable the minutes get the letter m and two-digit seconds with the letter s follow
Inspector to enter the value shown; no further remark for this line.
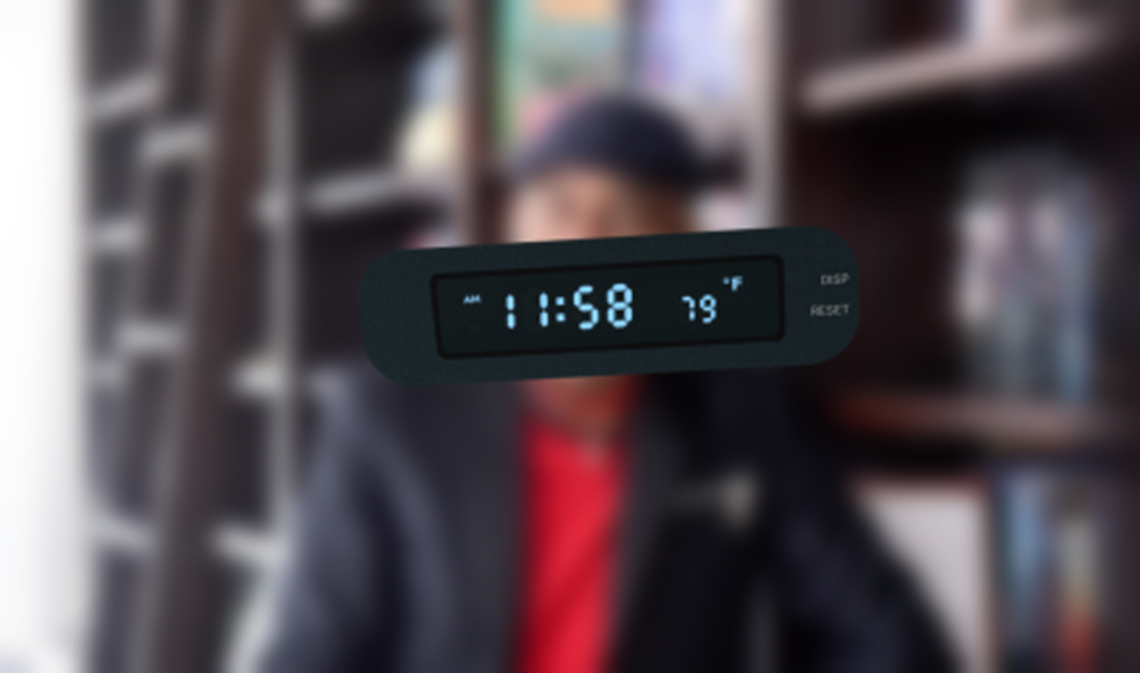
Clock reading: 11h58
